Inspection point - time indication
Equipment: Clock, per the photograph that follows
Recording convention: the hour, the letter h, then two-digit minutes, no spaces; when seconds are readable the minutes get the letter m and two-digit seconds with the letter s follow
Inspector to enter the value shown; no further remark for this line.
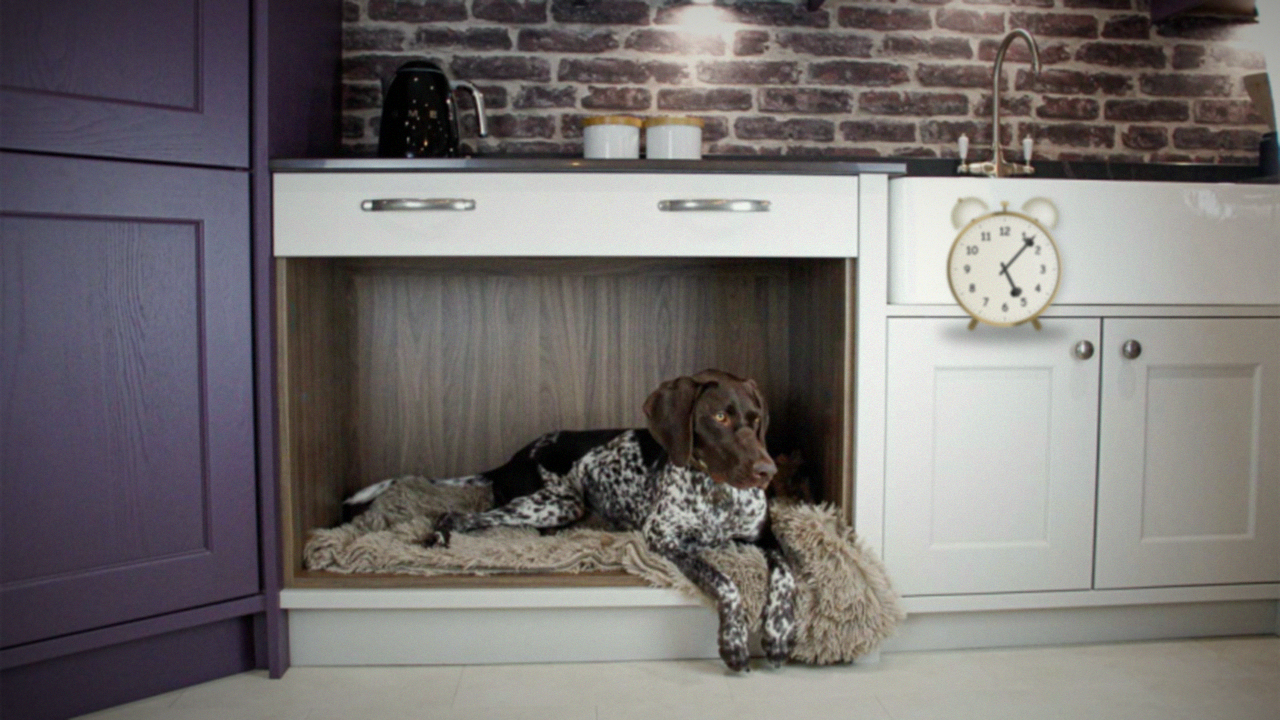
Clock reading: 5h07
